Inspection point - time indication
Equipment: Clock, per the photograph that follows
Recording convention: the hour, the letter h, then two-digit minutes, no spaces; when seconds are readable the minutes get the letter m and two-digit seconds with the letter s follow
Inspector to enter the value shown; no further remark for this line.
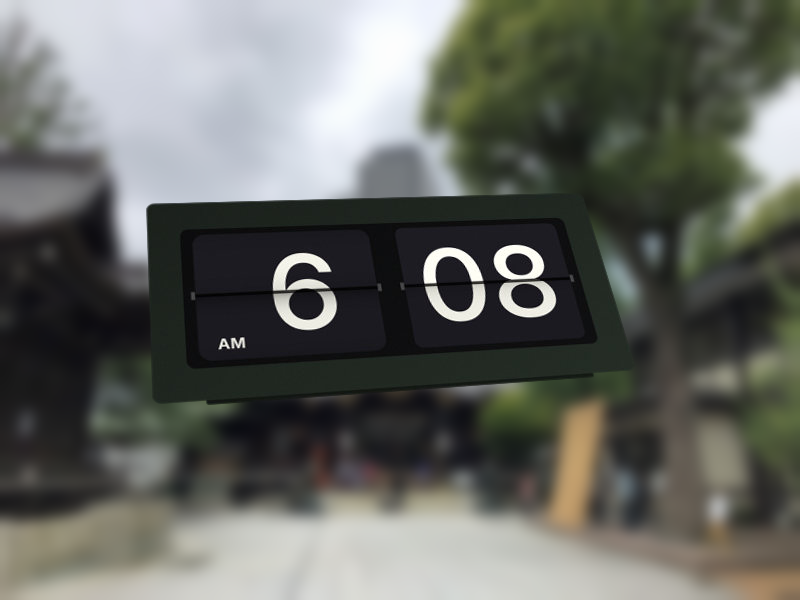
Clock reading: 6h08
